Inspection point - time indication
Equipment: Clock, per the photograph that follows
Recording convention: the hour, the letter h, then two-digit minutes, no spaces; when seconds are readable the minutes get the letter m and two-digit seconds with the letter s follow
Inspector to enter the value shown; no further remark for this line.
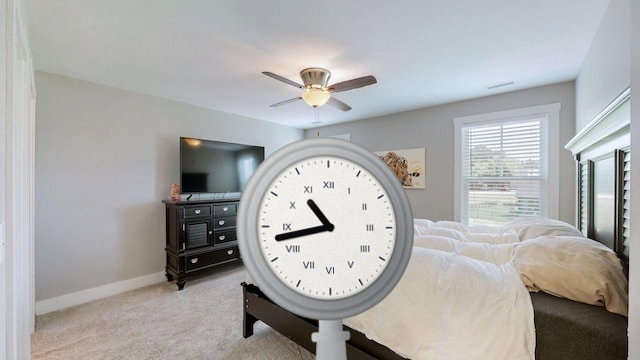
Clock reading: 10h43
